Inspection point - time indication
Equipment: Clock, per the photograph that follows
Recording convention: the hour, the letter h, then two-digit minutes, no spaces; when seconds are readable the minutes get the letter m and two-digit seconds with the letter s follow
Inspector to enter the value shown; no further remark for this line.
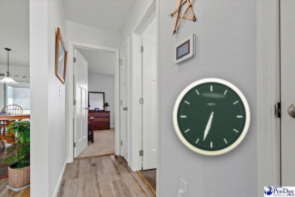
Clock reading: 6h33
